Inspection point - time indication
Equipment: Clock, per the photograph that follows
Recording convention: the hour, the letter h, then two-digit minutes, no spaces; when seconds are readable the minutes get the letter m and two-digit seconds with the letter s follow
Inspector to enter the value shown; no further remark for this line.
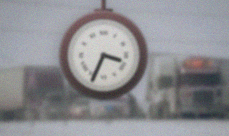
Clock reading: 3h34
